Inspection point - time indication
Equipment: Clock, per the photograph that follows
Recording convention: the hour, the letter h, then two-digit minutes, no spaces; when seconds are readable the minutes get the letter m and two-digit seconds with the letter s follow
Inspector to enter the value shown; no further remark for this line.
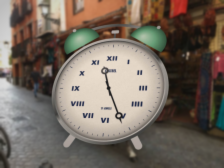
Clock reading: 11h26
